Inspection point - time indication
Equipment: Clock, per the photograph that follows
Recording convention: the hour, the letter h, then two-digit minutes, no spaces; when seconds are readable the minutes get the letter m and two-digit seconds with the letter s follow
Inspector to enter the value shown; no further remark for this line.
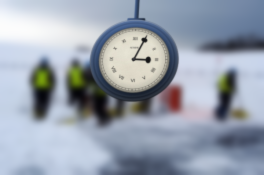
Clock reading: 3h04
